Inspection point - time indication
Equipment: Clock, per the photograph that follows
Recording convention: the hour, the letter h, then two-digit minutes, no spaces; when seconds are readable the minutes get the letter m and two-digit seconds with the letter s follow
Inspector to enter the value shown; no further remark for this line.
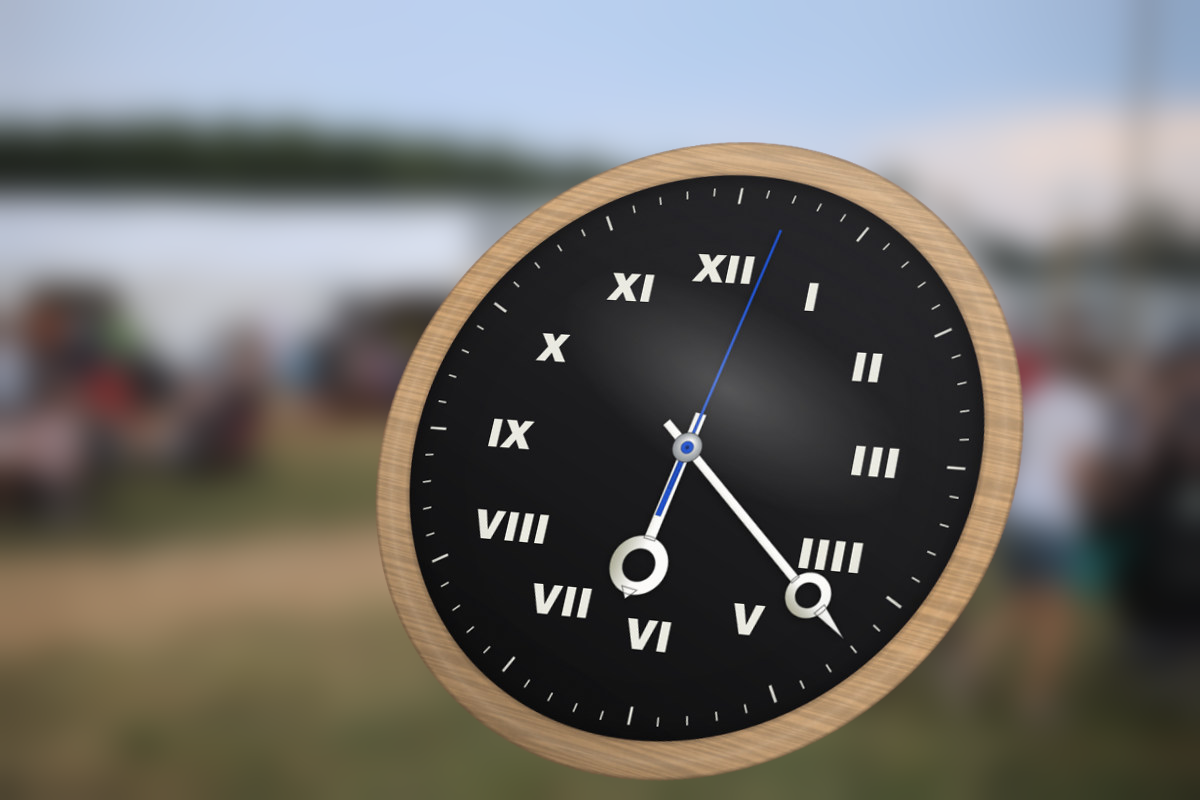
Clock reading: 6h22m02s
